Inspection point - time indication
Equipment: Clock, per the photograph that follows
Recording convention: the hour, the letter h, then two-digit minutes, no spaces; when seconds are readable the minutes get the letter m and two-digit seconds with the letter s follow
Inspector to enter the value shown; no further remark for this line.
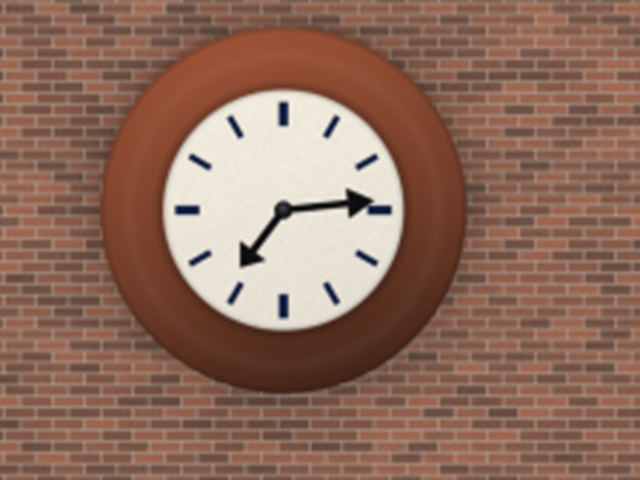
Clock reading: 7h14
